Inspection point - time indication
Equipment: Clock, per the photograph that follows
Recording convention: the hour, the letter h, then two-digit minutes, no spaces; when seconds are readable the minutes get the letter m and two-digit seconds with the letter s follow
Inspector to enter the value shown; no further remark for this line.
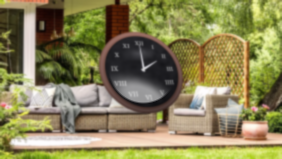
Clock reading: 2h00
